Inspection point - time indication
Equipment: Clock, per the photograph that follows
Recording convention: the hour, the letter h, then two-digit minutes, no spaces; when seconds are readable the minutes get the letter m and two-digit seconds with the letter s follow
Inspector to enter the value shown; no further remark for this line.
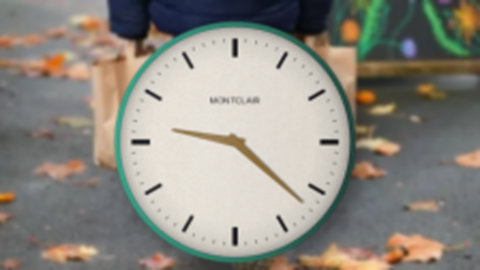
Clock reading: 9h22
